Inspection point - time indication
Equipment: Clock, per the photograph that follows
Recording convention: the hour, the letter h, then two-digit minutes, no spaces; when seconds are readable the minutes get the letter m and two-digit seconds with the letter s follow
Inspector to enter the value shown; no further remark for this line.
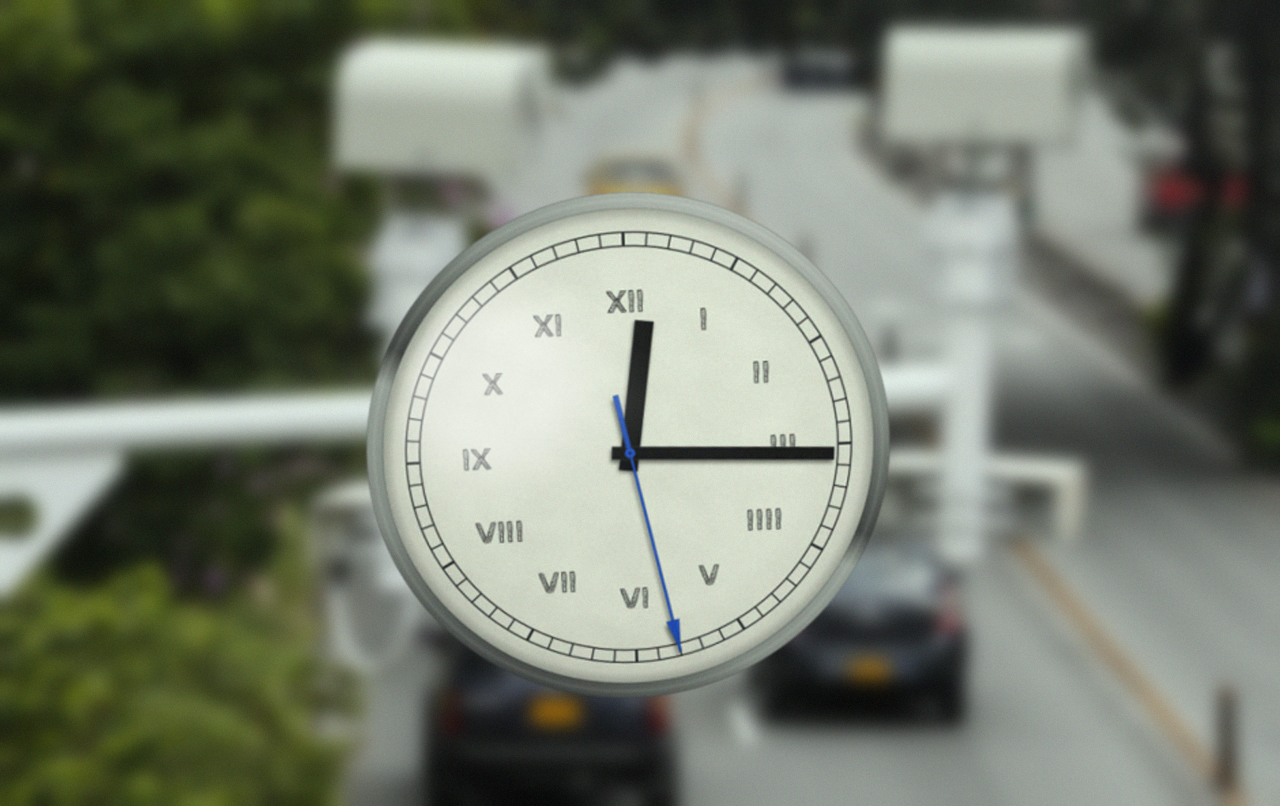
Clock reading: 12h15m28s
